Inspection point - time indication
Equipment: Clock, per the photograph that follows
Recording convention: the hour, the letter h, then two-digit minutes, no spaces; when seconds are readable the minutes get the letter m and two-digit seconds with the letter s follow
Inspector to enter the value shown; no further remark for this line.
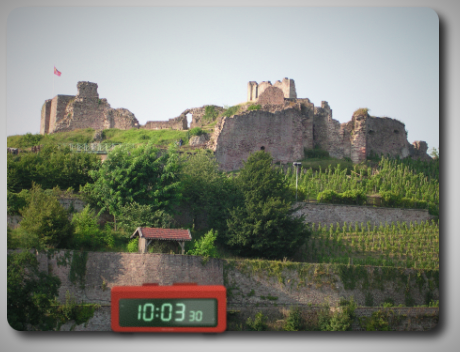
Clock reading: 10h03
